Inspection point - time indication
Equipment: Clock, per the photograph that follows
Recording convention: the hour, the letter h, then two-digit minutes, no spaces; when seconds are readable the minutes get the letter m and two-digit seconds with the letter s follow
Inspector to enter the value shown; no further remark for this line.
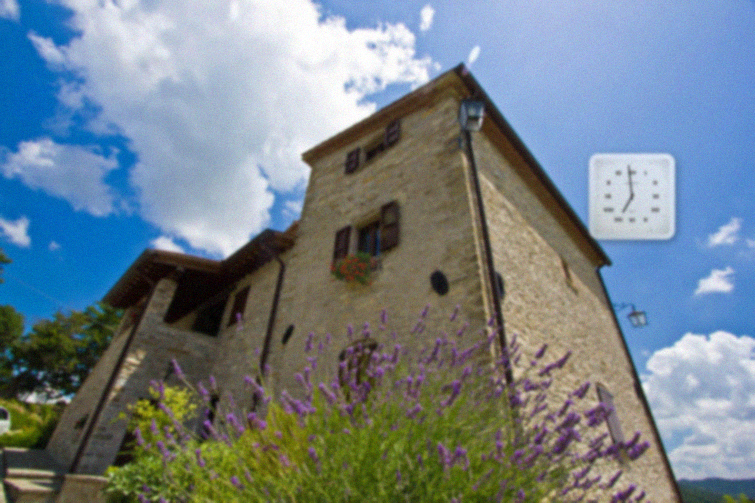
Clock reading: 6h59
